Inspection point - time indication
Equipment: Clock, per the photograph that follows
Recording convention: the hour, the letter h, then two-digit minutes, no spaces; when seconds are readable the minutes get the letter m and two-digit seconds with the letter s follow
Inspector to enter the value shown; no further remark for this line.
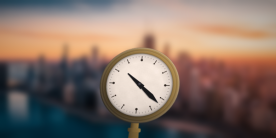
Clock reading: 10h22
